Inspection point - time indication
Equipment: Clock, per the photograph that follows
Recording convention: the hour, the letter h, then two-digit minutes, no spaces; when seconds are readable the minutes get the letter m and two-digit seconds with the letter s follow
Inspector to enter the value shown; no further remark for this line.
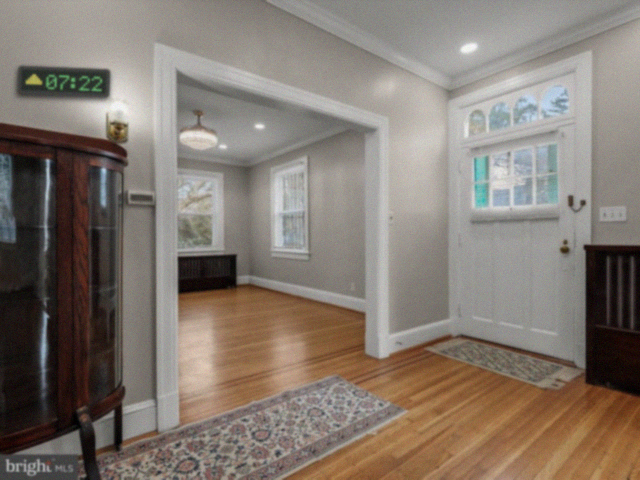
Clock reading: 7h22
